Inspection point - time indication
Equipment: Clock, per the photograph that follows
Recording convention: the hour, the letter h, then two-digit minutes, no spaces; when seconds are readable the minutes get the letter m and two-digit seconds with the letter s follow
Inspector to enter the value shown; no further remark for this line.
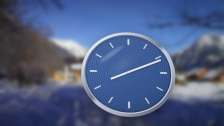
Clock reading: 8h11
